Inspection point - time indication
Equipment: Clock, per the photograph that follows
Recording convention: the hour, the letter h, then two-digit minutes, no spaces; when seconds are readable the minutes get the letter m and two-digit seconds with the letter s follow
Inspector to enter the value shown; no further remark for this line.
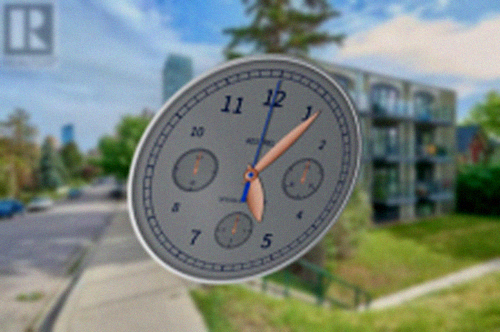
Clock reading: 5h06
